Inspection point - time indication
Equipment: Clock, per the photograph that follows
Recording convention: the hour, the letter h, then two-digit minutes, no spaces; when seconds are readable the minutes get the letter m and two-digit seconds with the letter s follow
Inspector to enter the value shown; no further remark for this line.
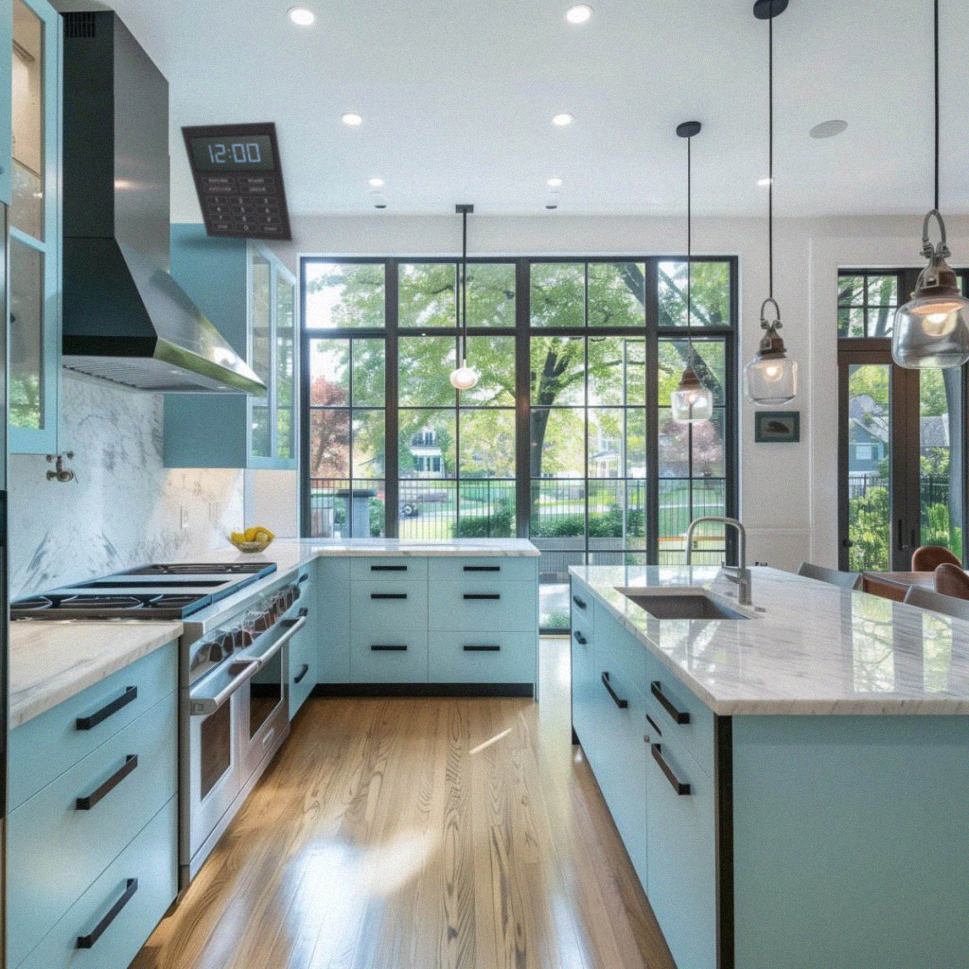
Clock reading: 12h00
